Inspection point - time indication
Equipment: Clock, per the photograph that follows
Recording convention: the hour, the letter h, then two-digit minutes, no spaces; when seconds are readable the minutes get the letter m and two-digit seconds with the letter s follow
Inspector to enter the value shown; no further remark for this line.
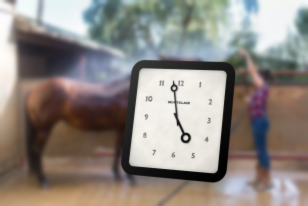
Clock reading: 4h58
